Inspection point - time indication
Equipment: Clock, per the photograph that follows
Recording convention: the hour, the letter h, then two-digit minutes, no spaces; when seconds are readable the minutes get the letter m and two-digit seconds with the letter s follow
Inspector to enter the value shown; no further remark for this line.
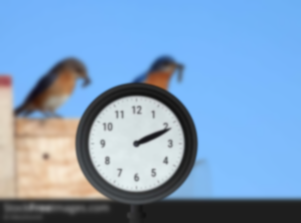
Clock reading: 2h11
